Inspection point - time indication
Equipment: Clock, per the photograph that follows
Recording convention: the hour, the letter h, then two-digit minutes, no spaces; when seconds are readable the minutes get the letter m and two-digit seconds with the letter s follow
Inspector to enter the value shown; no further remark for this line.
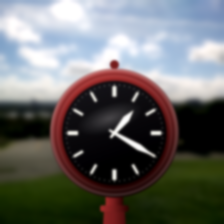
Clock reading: 1h20
